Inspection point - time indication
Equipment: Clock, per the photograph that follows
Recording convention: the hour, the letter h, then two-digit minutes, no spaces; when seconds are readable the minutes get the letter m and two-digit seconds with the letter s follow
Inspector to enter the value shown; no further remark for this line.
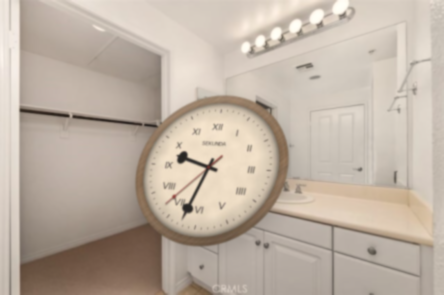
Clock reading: 9h32m37s
